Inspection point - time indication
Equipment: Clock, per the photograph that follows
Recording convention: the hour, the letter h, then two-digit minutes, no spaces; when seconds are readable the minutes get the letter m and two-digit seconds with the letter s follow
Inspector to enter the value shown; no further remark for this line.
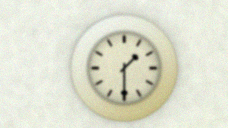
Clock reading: 1h30
